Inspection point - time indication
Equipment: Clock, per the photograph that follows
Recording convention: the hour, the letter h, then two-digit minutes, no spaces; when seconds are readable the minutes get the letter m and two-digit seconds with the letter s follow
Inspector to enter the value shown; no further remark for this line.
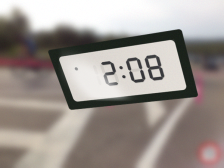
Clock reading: 2h08
